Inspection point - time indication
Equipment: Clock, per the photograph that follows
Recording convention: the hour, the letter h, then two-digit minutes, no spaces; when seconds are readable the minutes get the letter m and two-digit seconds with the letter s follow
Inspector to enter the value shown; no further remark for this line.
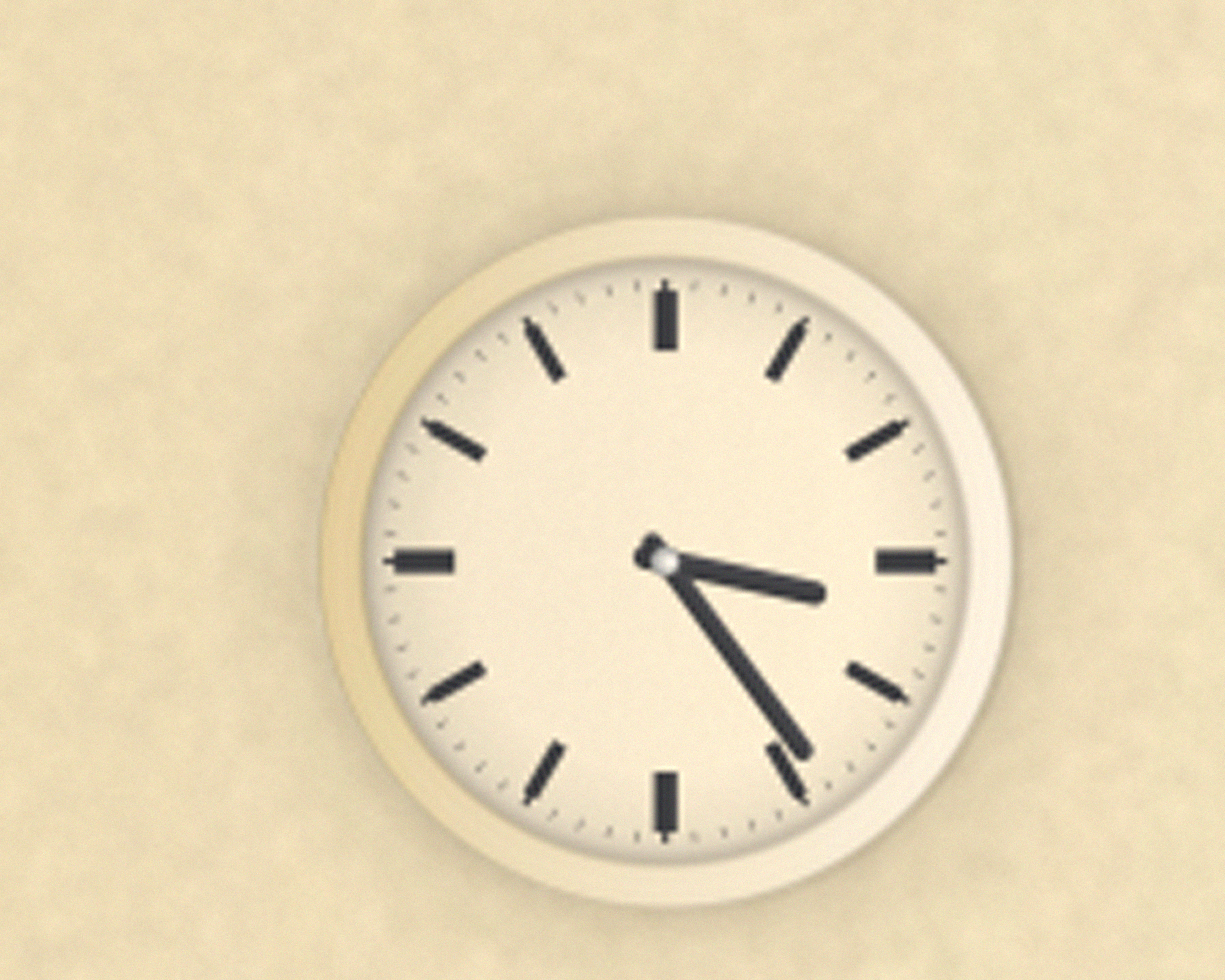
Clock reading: 3h24
